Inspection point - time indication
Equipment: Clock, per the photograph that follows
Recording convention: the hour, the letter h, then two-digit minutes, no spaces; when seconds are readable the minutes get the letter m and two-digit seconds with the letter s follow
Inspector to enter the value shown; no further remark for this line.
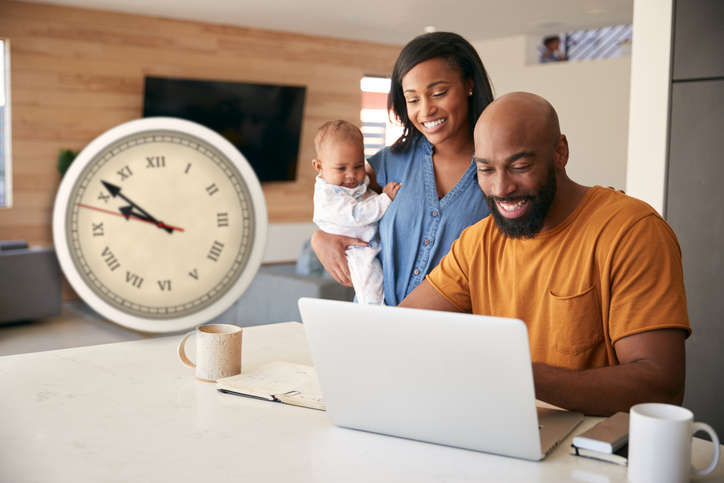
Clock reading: 9h51m48s
